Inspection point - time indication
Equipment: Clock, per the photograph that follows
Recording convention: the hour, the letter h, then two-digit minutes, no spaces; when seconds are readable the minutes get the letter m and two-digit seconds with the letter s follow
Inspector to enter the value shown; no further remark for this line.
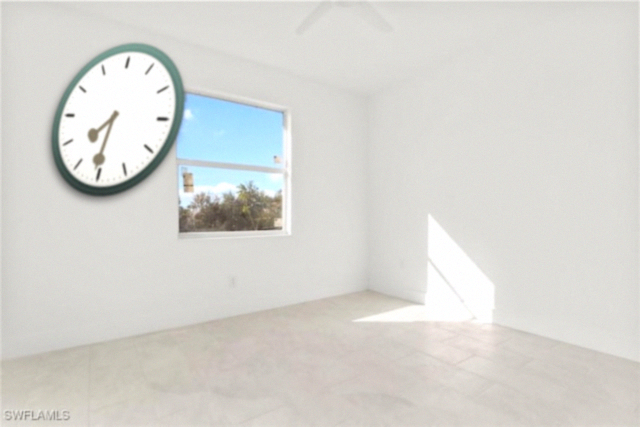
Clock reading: 7h31
